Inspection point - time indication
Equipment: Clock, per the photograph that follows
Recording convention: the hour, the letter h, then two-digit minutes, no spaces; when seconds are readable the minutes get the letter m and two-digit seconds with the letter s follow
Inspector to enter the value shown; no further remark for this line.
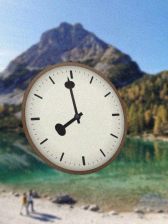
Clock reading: 7h59
